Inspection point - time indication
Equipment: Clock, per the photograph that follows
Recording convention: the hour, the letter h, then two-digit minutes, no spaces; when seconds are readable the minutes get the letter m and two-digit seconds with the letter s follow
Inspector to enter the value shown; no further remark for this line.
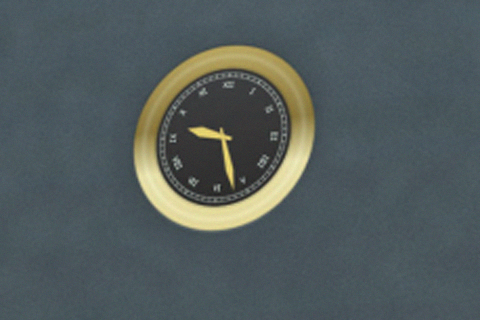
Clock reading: 9h27
